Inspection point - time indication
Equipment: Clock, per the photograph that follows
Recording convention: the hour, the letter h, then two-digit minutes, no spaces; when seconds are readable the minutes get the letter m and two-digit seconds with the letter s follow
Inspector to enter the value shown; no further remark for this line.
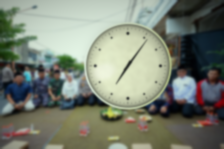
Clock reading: 7h06
